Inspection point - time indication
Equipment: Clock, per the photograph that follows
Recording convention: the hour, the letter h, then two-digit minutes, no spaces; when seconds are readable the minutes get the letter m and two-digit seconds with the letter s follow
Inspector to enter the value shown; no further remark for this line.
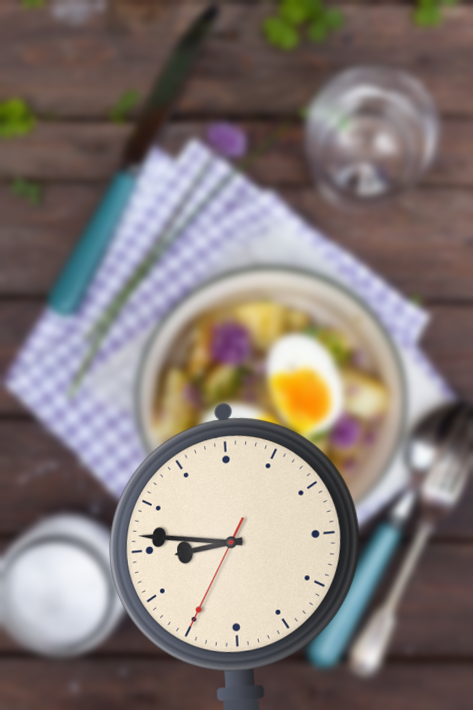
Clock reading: 8h46m35s
